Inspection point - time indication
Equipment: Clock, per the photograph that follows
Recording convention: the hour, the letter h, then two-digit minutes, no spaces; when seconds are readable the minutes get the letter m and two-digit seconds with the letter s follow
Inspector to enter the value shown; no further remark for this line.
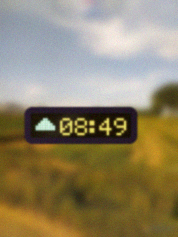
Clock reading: 8h49
